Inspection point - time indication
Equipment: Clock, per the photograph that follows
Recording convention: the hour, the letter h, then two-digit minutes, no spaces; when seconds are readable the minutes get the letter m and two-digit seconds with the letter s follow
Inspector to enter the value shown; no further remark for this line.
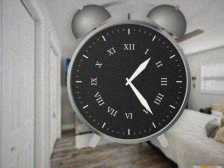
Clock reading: 1h24
